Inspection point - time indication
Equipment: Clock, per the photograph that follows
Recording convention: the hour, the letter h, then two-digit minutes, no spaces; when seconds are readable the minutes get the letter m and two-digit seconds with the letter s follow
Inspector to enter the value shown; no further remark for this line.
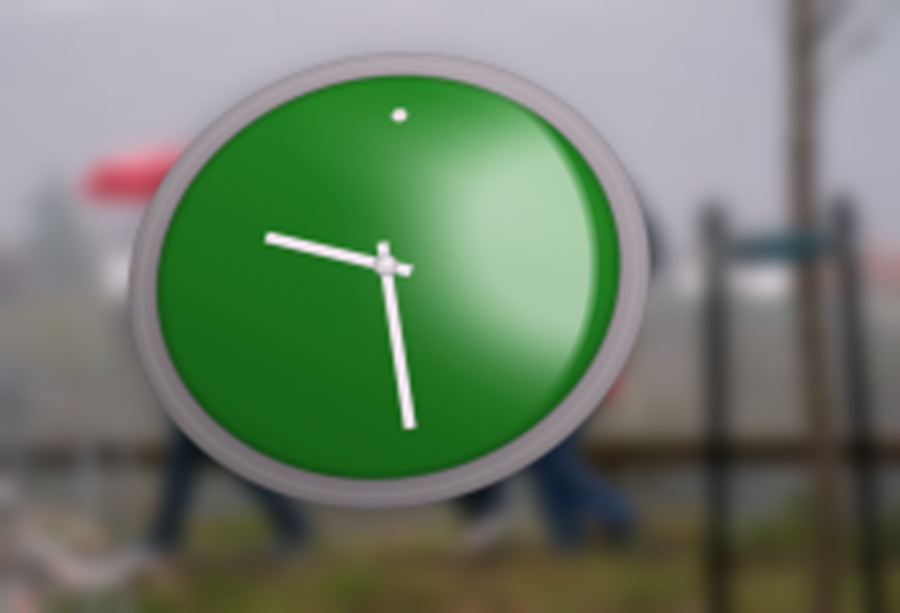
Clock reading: 9h28
